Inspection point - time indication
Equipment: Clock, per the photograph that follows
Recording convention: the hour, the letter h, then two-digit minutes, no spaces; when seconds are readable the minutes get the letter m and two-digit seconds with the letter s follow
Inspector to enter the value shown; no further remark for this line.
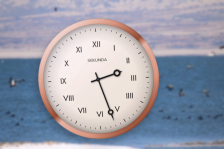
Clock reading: 2h27
